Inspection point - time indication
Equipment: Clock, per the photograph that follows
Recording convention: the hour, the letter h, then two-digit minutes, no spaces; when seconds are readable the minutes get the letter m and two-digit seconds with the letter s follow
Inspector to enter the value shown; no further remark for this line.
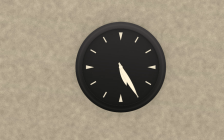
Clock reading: 5h25
